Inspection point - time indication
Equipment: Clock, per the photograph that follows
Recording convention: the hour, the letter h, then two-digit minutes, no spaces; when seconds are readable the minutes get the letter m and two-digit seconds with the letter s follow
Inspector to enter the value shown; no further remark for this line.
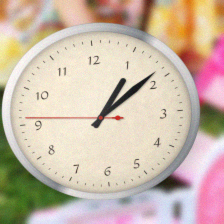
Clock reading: 1h08m46s
